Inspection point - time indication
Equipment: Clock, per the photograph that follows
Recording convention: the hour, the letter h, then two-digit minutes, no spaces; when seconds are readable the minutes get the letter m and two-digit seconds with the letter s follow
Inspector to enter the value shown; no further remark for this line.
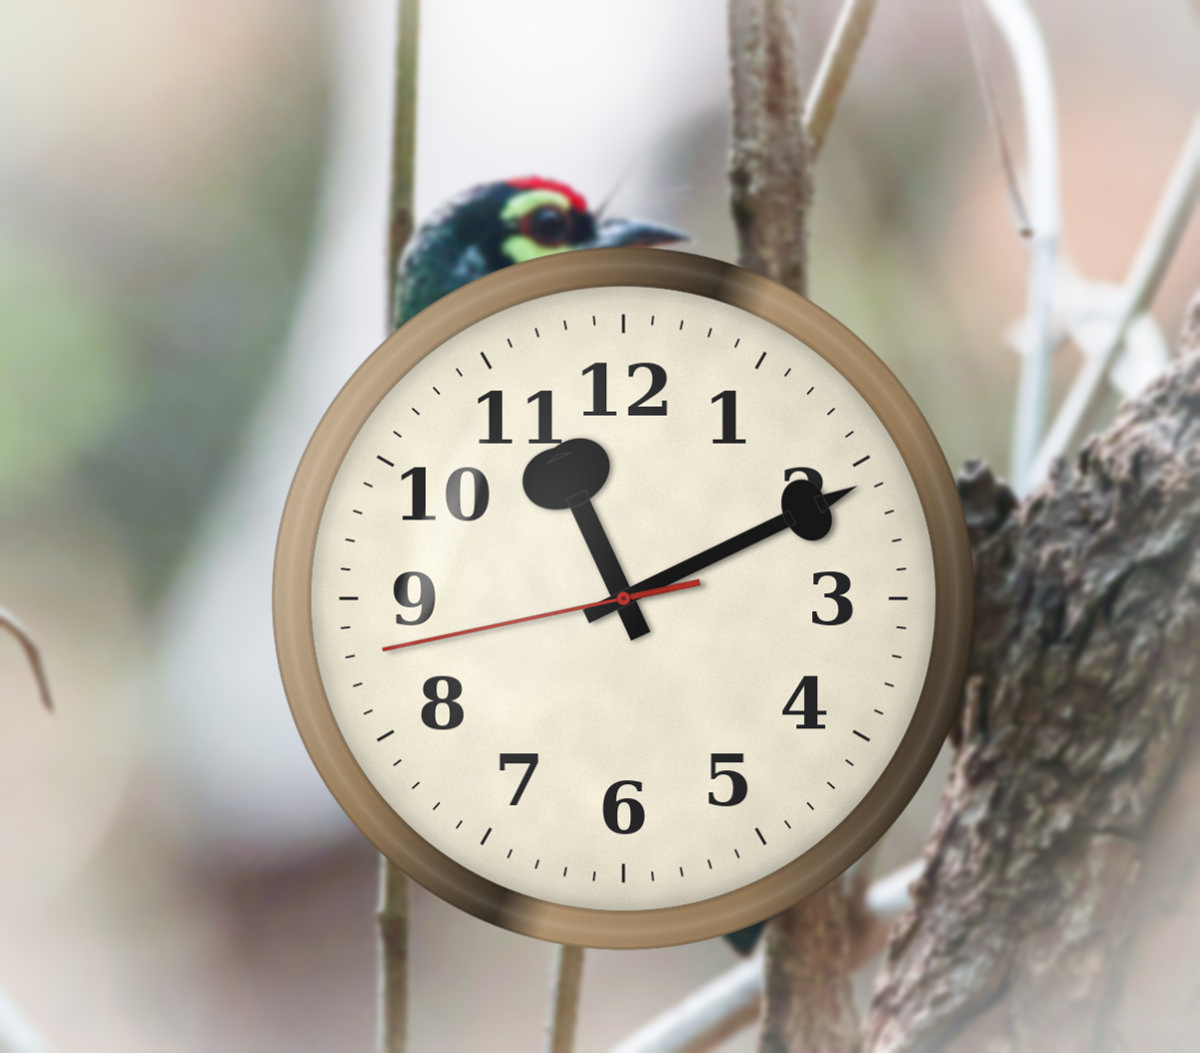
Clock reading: 11h10m43s
